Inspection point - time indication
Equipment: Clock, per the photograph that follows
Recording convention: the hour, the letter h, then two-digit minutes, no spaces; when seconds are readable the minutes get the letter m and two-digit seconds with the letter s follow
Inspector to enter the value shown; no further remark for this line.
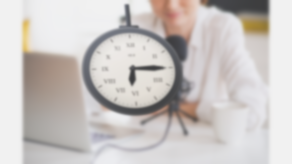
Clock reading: 6h15
